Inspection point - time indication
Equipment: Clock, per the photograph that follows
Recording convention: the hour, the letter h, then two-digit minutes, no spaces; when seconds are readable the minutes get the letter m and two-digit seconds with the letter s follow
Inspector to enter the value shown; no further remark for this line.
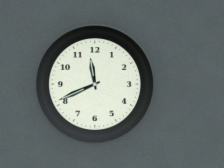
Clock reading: 11h41
